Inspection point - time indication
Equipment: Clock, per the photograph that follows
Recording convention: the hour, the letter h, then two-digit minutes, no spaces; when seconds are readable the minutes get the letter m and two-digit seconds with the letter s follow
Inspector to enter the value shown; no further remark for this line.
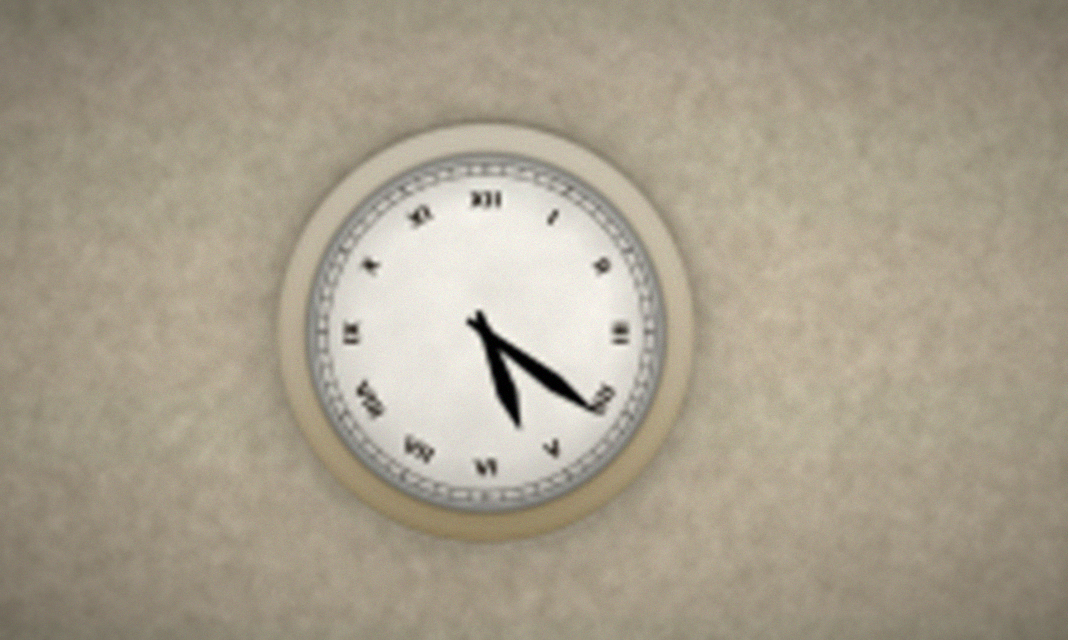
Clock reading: 5h21
